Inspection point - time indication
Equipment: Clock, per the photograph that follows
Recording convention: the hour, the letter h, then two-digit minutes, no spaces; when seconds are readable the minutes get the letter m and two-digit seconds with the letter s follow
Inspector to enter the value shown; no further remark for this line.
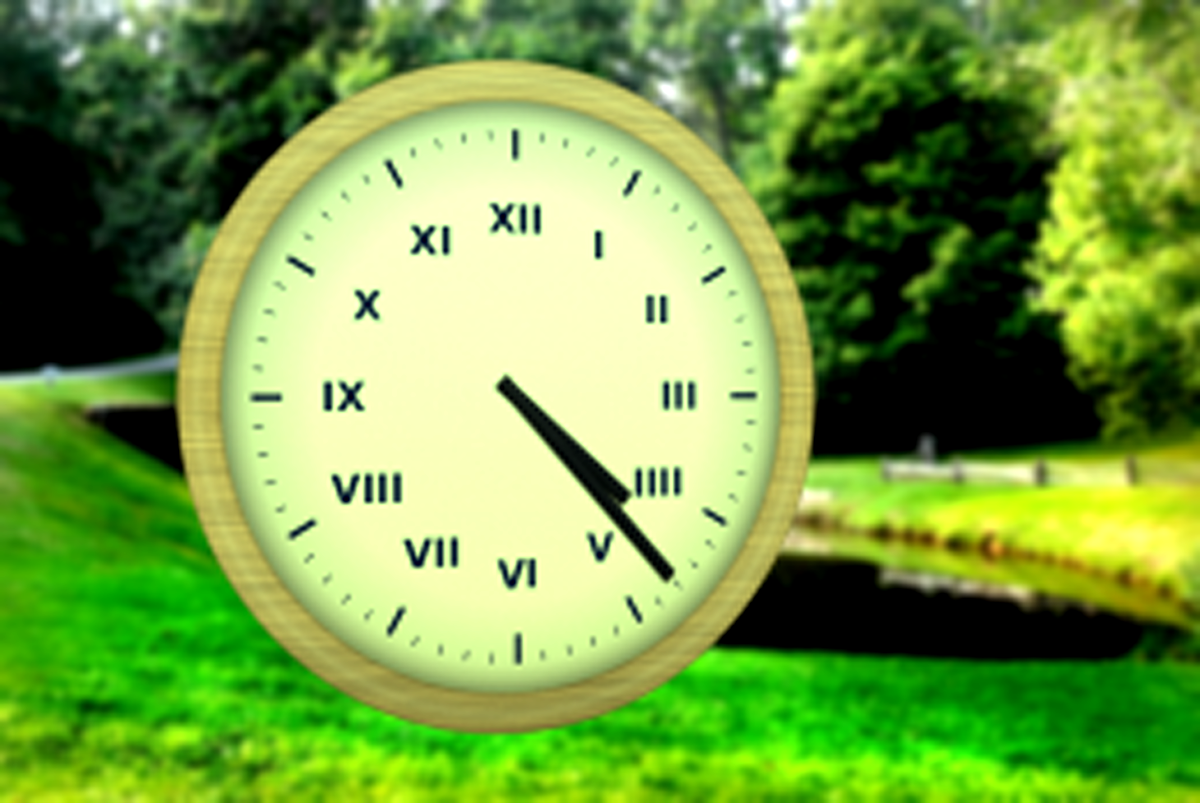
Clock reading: 4h23
